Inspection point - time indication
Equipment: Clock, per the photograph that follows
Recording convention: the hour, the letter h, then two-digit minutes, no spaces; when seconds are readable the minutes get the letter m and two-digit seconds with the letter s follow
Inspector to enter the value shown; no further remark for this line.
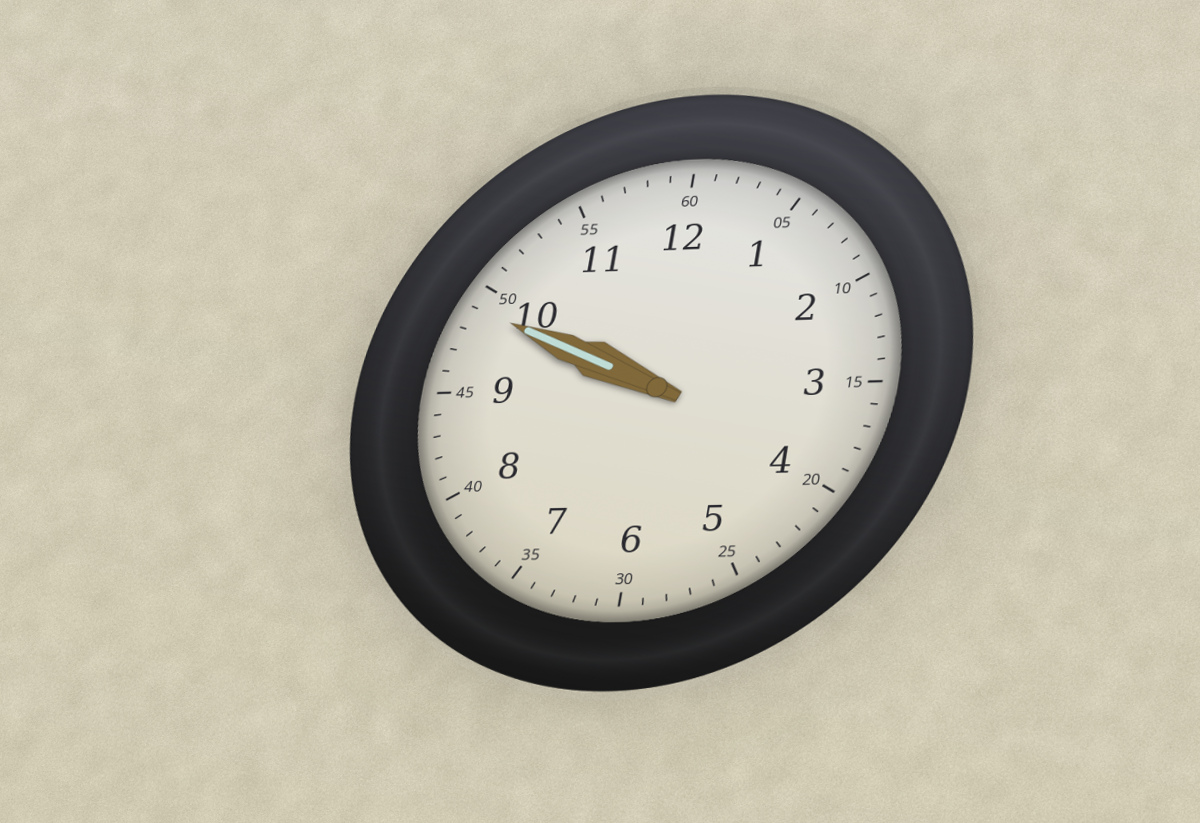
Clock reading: 9h49
